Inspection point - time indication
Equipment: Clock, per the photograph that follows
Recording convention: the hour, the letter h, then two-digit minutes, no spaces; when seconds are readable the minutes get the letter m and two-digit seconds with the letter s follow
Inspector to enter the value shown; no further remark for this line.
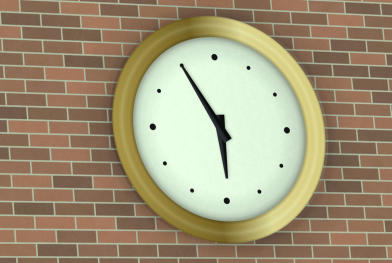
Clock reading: 5h55
